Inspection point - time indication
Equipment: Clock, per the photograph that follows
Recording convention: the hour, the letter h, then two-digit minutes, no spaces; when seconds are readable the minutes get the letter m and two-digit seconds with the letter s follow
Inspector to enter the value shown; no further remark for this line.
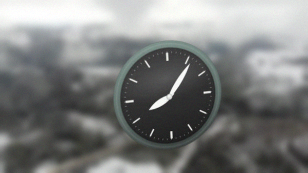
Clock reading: 8h06
